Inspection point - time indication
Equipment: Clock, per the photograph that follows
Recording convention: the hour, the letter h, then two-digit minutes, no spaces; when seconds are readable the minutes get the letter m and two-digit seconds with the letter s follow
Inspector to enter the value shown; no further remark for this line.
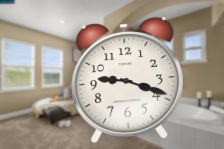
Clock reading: 9h19
